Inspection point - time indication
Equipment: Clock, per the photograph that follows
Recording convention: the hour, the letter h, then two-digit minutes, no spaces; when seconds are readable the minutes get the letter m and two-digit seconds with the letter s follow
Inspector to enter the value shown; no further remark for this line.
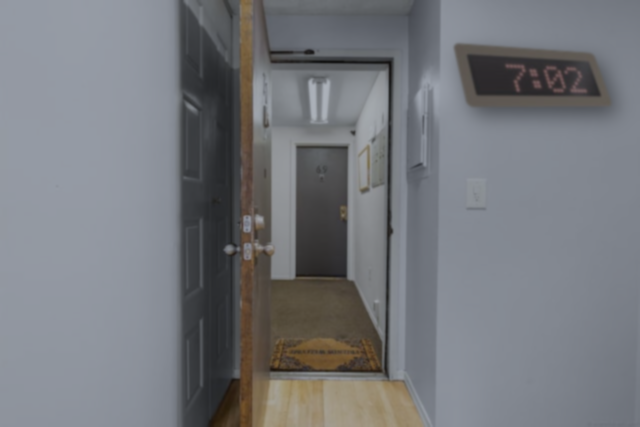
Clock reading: 7h02
